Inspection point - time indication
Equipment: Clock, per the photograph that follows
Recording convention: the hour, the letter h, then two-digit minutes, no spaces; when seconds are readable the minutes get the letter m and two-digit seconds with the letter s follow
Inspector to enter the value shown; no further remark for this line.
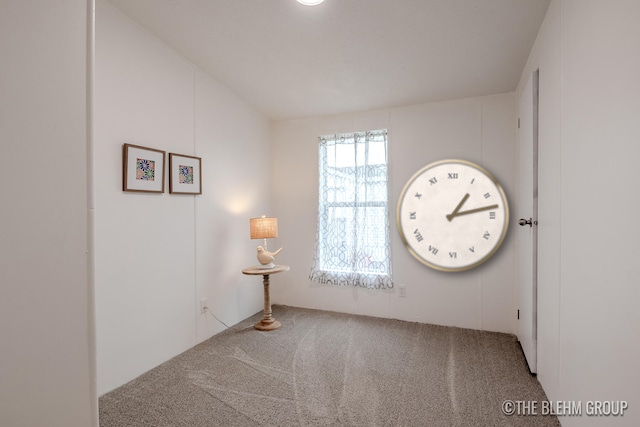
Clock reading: 1h13
